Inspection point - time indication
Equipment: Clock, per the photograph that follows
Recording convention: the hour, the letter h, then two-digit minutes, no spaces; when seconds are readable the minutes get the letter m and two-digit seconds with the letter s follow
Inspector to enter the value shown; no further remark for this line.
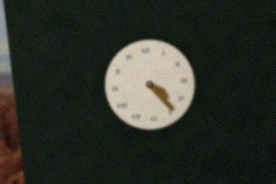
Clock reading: 4h24
